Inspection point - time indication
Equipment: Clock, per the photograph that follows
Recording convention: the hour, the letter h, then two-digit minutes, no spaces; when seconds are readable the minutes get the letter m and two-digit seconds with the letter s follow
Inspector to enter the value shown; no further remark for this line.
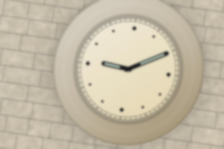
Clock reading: 9h10
